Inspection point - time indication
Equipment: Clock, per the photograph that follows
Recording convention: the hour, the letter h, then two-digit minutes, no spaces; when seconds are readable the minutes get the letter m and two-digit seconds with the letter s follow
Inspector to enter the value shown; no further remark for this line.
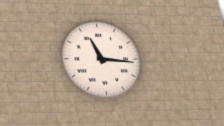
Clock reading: 11h16
